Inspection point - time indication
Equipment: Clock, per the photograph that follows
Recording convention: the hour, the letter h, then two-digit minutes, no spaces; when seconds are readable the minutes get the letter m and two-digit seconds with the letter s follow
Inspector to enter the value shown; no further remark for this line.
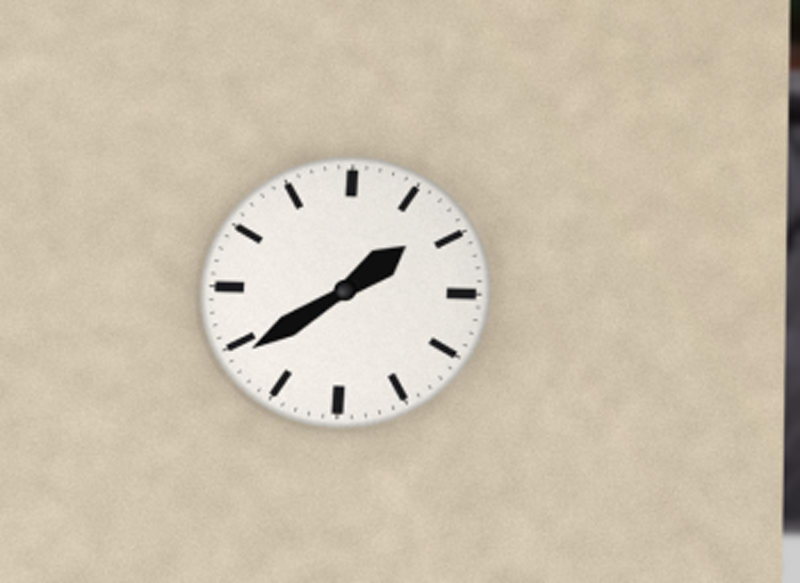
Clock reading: 1h39
